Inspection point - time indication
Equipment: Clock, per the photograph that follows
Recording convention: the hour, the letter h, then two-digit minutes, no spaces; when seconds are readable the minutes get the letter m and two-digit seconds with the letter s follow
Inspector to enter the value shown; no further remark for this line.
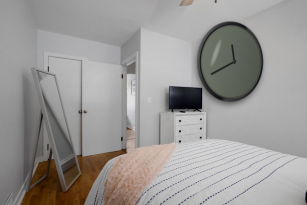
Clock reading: 11h41
